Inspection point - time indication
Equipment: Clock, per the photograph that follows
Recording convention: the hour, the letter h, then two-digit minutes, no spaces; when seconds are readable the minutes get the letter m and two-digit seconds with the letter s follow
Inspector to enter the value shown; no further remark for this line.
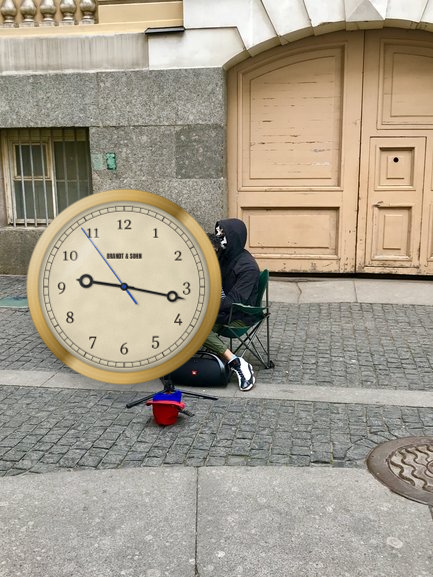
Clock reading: 9h16m54s
